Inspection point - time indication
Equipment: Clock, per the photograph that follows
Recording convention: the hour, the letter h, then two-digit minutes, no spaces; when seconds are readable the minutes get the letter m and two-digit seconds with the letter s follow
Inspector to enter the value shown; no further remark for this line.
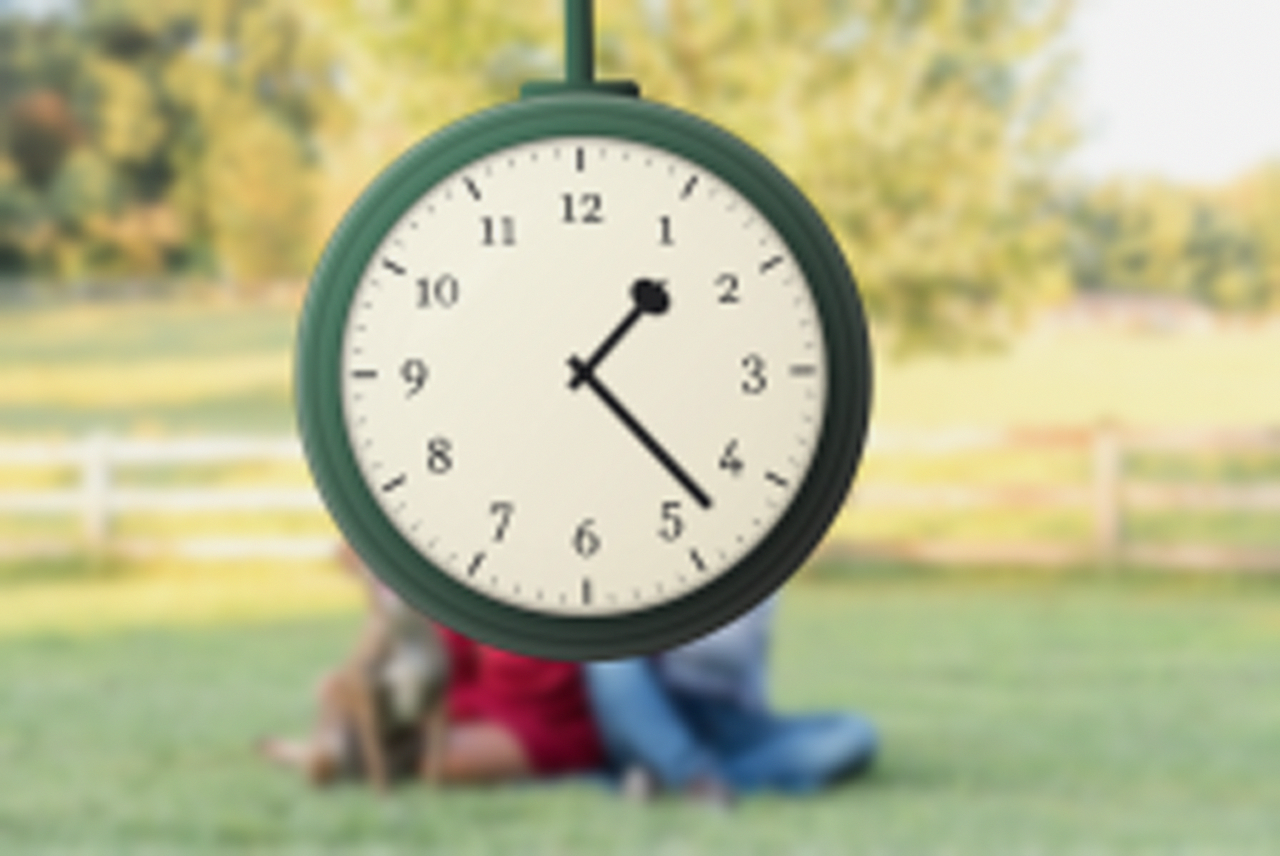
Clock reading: 1h23
